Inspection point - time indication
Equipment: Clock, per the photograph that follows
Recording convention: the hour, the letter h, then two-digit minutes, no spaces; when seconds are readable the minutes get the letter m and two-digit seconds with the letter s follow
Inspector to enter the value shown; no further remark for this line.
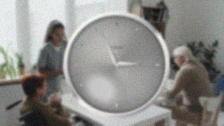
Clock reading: 2h56
